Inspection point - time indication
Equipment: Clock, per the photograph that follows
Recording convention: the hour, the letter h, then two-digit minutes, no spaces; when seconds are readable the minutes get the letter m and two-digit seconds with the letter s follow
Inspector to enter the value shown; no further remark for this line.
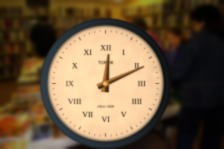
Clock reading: 12h11
